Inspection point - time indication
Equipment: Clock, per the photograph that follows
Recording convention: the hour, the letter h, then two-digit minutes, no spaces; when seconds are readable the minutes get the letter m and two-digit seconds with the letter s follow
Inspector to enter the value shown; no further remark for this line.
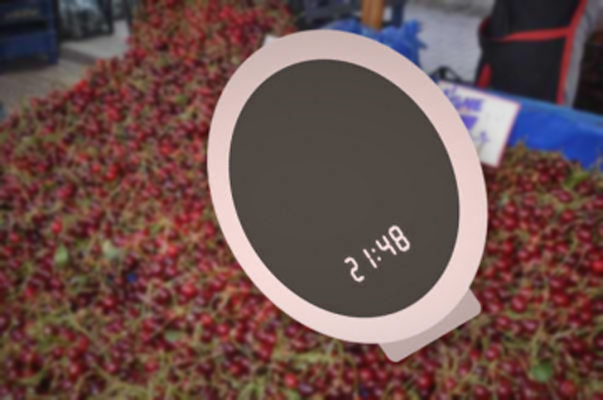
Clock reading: 21h48
